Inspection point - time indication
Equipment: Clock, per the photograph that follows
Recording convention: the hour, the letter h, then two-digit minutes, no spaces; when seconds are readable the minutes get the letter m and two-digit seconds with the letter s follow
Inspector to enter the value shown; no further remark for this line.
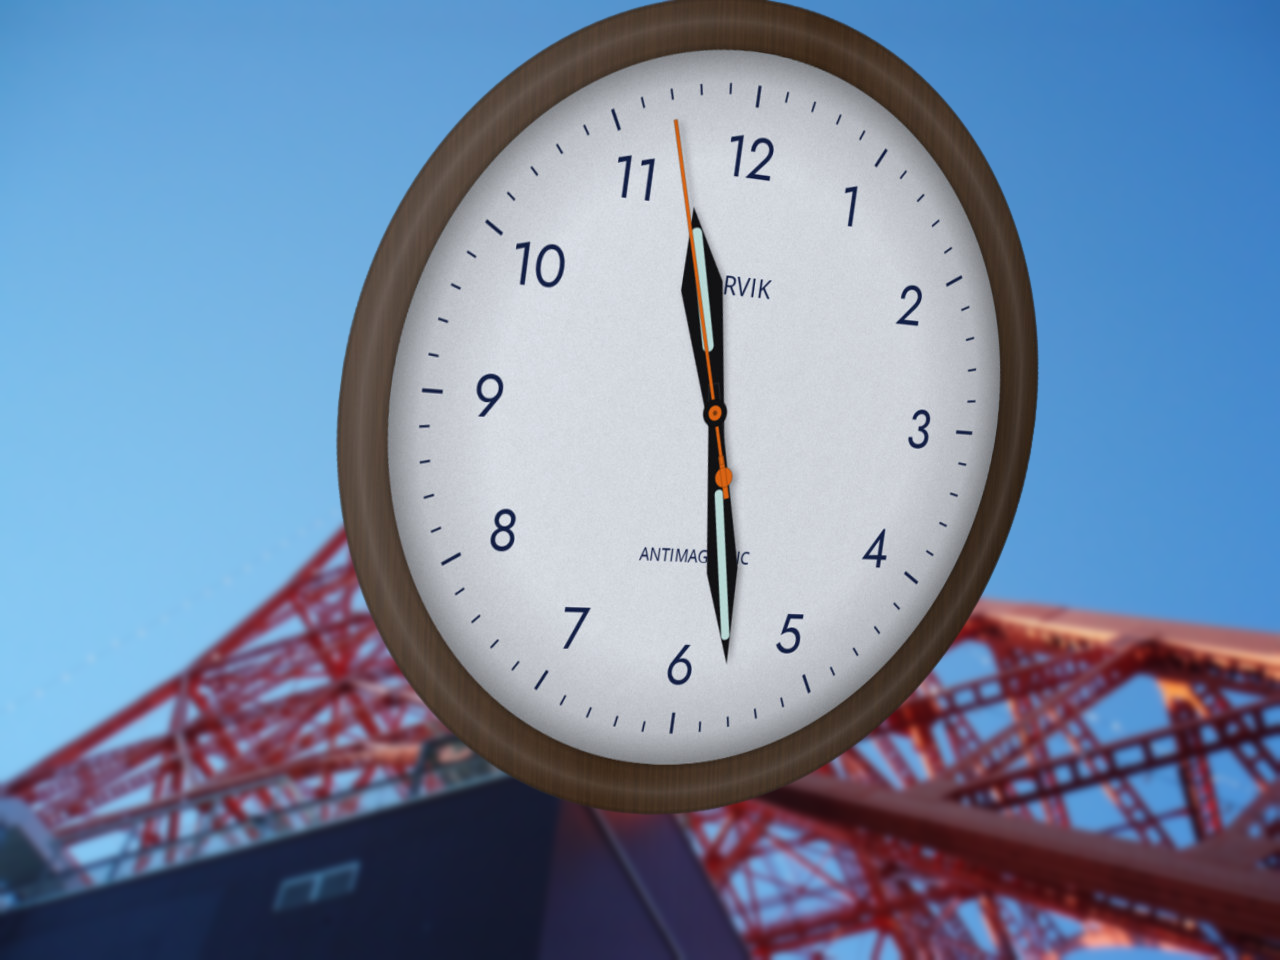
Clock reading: 11h27m57s
